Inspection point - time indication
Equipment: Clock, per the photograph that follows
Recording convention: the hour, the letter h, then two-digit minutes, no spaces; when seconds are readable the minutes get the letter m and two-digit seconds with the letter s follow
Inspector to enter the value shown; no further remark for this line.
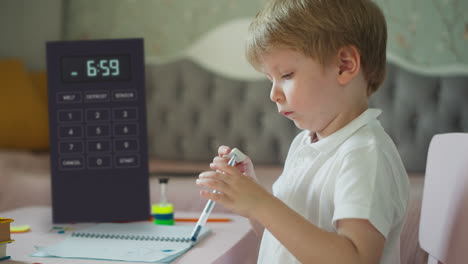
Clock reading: 6h59
